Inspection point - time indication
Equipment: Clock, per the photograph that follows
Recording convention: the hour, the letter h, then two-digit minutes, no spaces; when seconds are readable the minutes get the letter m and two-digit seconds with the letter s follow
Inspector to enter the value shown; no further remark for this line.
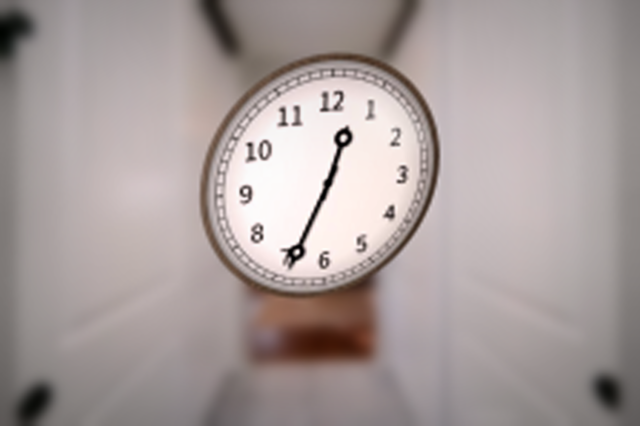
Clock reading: 12h34
